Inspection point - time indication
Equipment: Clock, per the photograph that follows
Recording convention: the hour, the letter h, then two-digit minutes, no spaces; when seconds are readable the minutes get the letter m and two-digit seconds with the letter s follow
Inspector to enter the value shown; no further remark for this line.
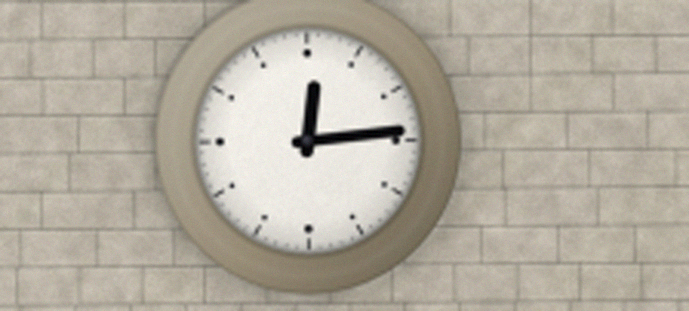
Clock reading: 12h14
